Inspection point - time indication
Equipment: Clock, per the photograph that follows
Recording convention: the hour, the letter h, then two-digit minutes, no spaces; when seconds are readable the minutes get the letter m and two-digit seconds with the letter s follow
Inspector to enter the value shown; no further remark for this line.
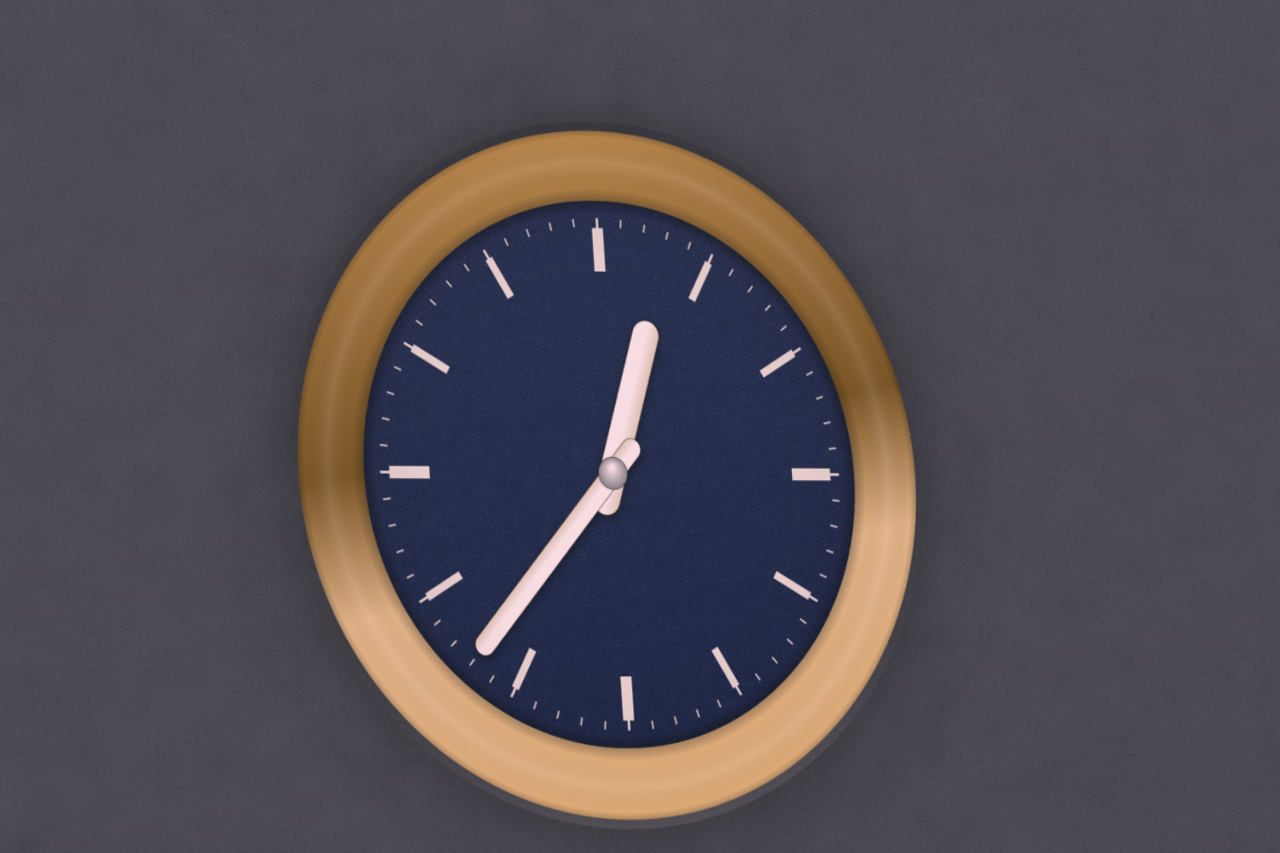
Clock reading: 12h37
